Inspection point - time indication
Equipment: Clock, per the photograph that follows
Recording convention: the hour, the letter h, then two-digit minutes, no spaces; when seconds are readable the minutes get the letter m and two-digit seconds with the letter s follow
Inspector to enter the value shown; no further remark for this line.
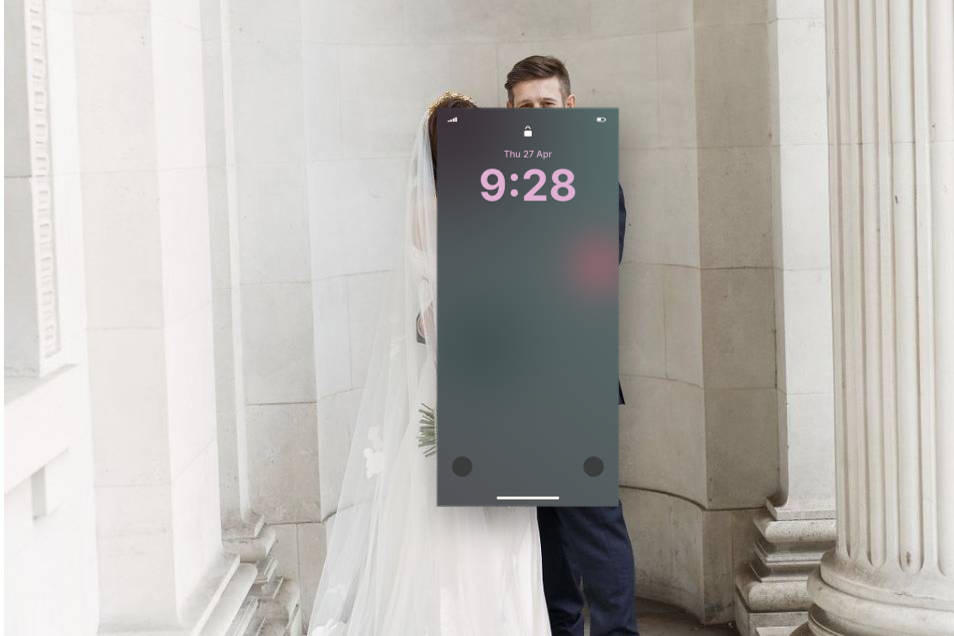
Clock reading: 9h28
